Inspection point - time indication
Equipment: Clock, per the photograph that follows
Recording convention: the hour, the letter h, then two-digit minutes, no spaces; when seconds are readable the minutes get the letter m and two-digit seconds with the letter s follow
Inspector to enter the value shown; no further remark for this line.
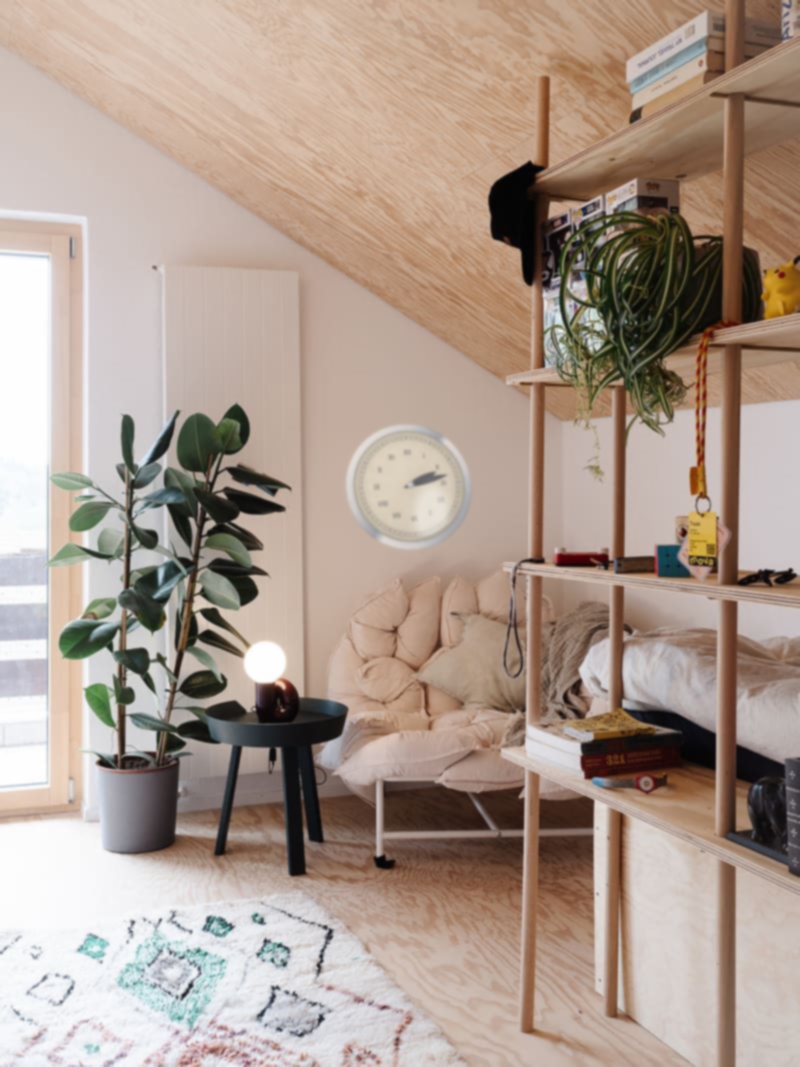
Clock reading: 2h13
